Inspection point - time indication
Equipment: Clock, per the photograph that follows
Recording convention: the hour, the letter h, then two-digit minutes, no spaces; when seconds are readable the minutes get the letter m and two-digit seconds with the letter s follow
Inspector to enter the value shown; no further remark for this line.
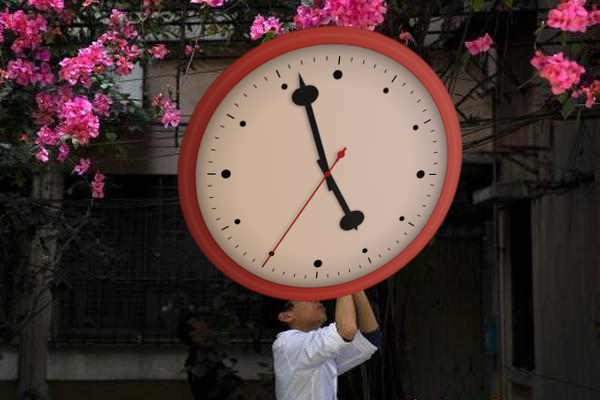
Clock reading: 4h56m35s
